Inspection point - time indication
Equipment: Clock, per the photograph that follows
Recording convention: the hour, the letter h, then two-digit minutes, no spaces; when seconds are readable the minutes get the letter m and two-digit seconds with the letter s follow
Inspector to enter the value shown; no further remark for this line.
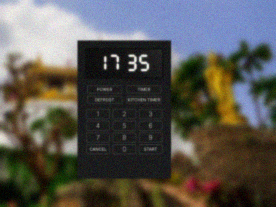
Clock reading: 17h35
